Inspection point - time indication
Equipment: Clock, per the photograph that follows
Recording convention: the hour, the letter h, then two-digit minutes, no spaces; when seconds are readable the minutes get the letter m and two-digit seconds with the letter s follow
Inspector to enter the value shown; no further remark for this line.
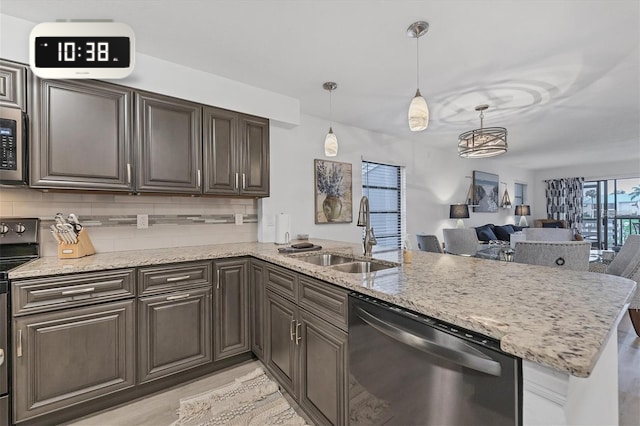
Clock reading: 10h38
